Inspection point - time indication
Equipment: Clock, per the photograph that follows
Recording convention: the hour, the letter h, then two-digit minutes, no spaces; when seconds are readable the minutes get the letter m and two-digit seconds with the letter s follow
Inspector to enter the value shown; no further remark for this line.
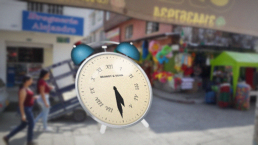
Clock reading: 5h30
